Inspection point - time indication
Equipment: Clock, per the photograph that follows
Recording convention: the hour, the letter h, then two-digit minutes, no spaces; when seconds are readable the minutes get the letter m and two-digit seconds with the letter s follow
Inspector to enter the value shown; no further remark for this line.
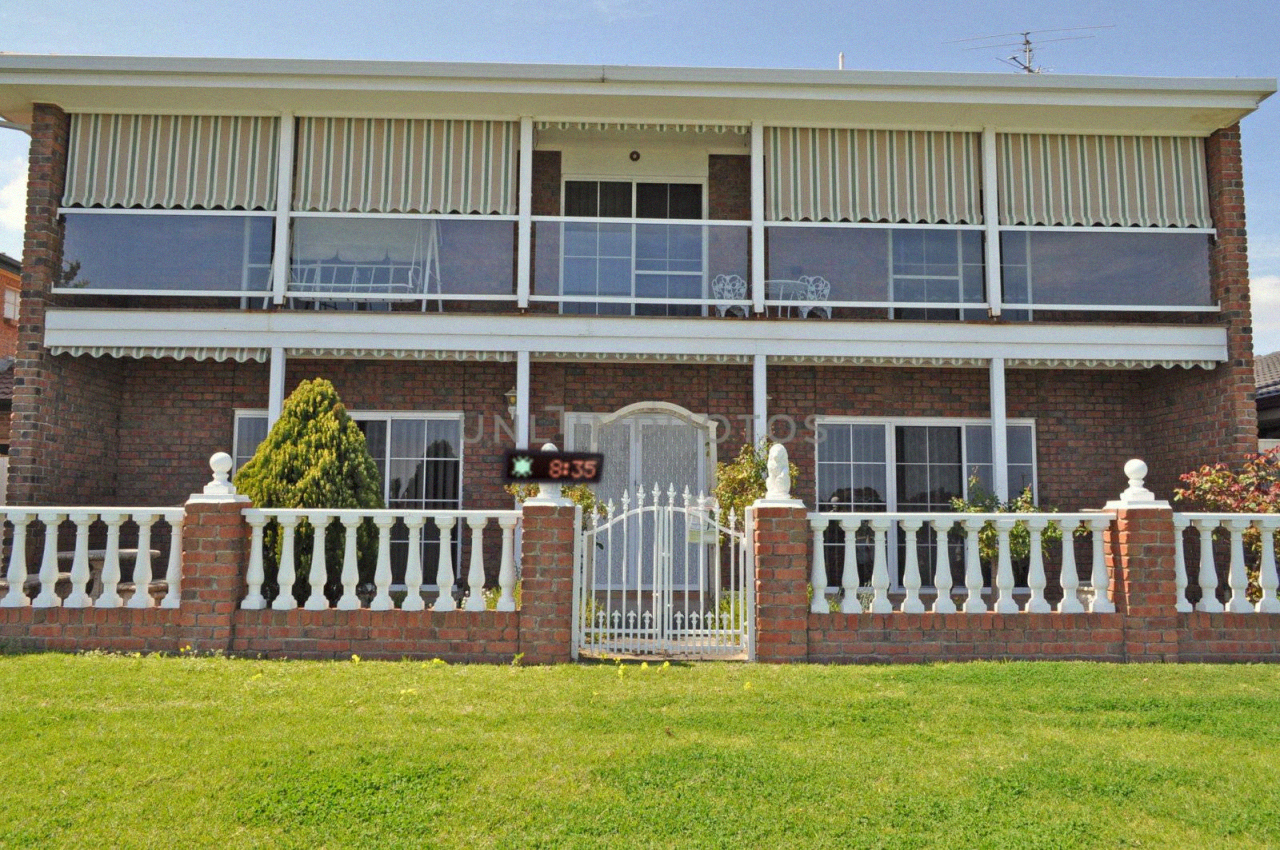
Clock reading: 8h35
